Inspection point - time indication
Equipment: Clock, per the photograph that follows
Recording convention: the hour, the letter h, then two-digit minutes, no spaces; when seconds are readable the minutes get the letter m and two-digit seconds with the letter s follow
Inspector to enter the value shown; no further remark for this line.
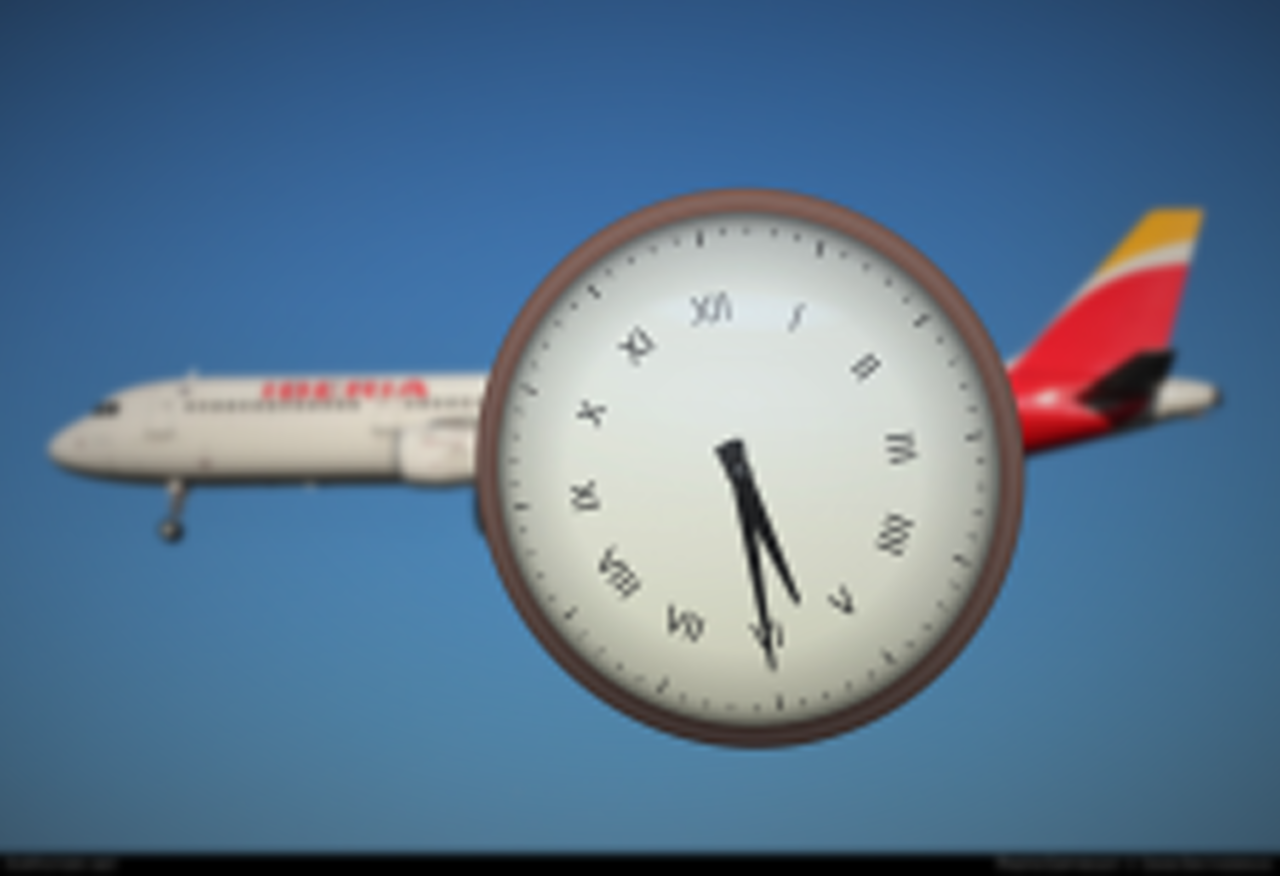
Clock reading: 5h30
